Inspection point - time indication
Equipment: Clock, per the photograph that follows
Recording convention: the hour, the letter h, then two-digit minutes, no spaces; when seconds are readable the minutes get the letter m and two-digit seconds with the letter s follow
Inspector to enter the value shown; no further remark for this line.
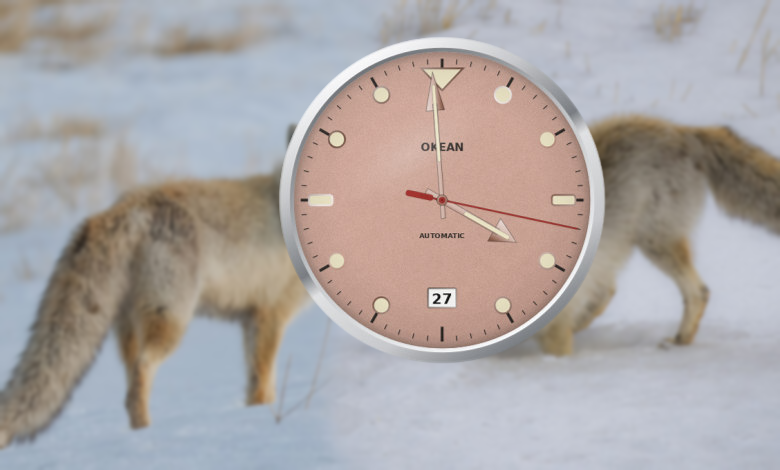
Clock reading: 3h59m17s
